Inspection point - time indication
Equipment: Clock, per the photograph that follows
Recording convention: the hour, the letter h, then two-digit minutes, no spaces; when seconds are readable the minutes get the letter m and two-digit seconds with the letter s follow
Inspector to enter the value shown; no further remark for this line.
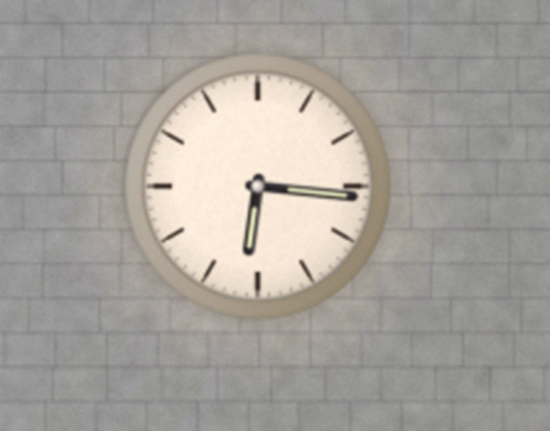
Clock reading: 6h16
